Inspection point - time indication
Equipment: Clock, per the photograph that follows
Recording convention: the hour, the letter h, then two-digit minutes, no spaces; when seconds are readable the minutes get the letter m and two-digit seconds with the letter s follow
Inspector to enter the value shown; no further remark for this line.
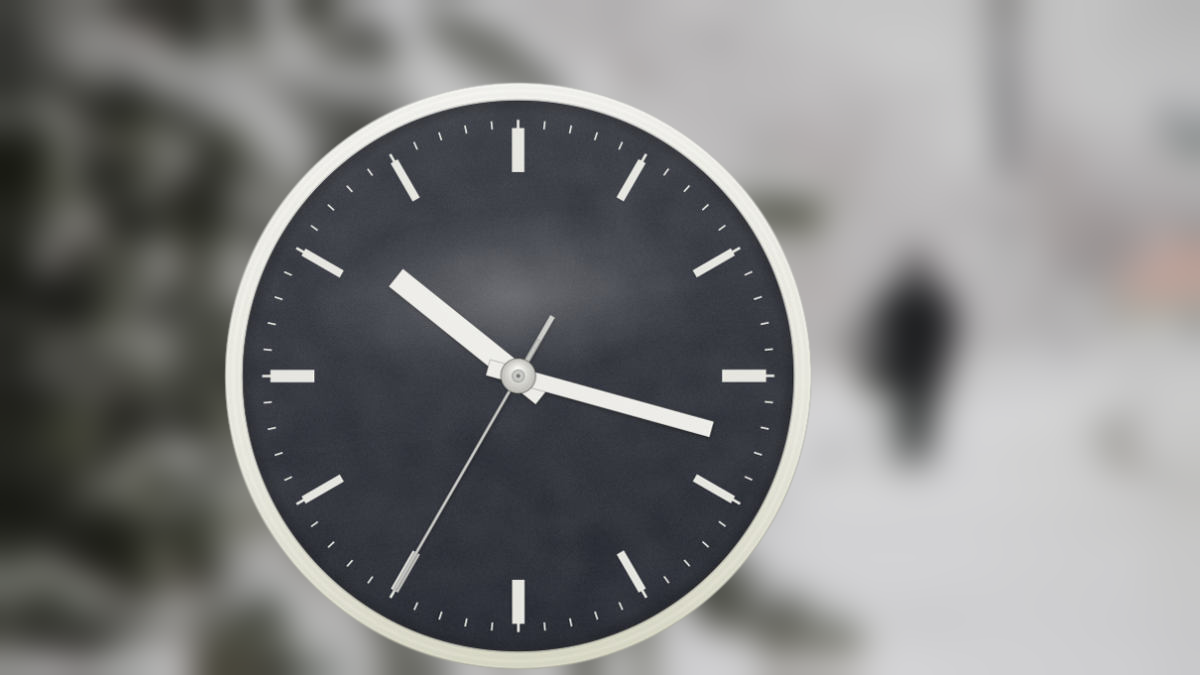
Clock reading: 10h17m35s
